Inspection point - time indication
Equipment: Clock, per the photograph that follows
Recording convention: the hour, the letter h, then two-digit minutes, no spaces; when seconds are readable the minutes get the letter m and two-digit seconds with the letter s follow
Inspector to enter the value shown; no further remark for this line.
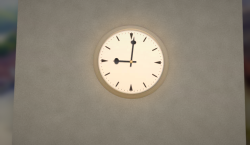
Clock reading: 9h01
